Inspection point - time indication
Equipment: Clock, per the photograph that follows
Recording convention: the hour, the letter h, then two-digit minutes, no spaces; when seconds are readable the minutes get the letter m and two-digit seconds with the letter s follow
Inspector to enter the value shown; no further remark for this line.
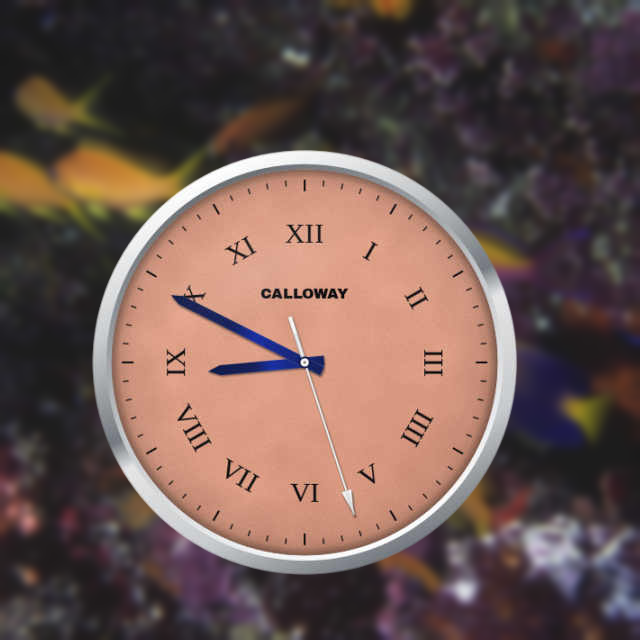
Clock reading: 8h49m27s
